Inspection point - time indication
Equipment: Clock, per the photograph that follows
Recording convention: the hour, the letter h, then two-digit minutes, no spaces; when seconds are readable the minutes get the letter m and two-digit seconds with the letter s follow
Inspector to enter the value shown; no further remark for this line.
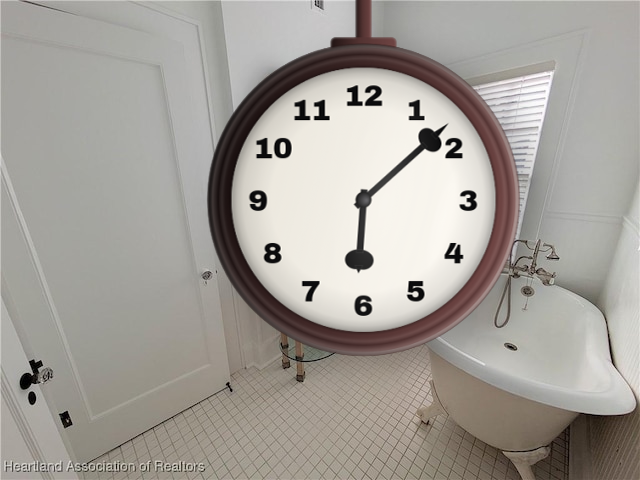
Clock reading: 6h08
